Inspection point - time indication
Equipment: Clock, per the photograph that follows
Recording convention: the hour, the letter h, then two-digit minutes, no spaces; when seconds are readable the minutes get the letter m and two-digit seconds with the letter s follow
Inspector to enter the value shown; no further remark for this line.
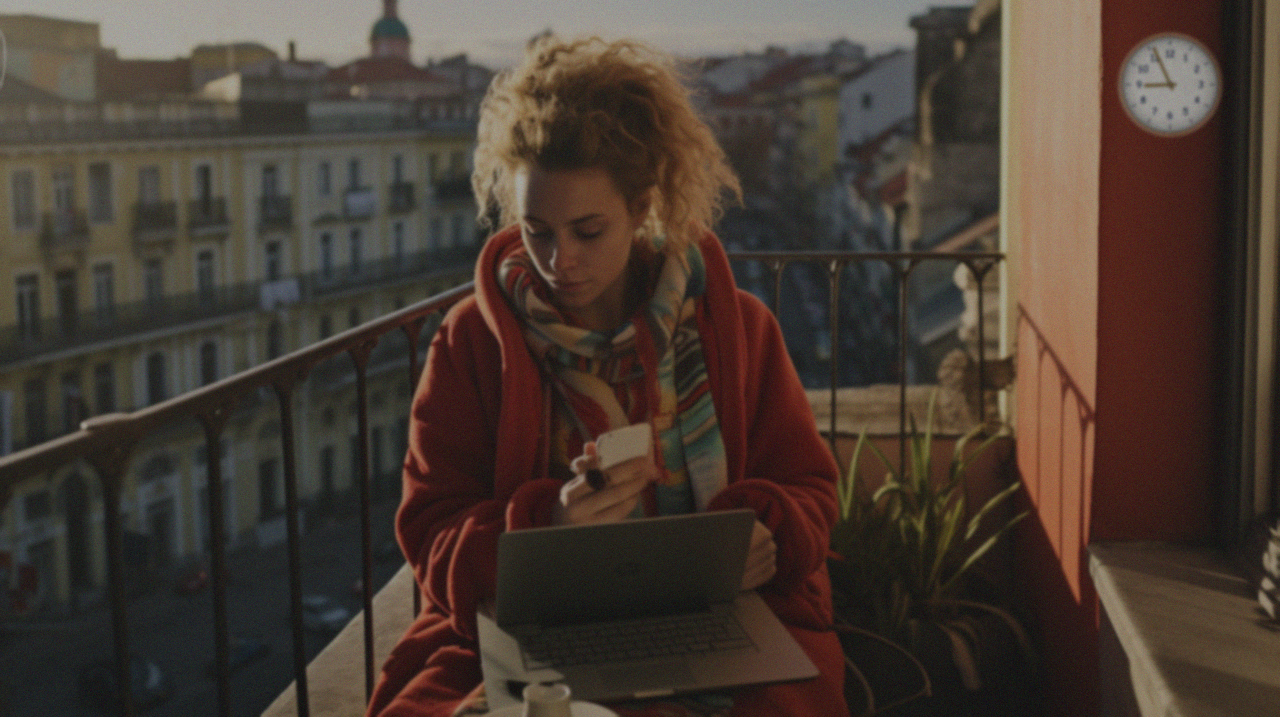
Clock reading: 8h56
